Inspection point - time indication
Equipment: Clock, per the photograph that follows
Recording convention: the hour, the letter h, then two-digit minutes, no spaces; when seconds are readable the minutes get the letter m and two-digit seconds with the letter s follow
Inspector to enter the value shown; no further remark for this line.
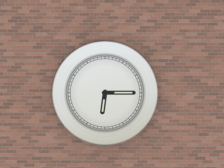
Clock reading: 6h15
